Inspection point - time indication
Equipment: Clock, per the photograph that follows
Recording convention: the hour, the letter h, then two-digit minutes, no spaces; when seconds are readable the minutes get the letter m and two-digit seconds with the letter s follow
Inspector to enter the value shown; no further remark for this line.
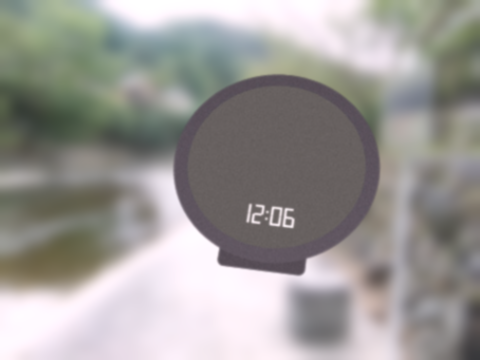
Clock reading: 12h06
